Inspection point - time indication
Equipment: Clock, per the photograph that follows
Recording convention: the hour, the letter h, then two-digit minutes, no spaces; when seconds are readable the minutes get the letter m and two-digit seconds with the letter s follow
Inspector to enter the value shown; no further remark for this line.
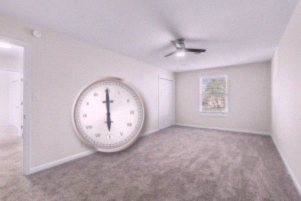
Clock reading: 6h00
